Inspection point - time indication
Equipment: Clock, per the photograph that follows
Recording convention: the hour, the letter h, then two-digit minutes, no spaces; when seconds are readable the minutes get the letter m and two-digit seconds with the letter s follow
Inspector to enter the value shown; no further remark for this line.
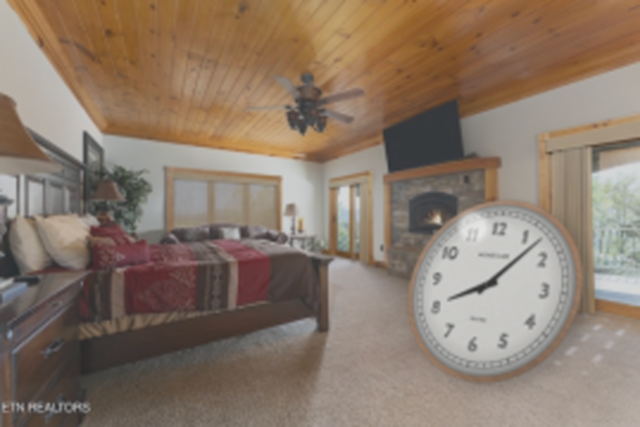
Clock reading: 8h07
